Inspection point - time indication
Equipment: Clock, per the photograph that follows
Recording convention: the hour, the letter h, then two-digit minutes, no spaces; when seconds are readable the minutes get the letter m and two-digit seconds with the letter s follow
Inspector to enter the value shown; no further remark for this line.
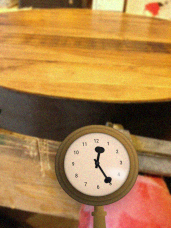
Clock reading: 12h25
